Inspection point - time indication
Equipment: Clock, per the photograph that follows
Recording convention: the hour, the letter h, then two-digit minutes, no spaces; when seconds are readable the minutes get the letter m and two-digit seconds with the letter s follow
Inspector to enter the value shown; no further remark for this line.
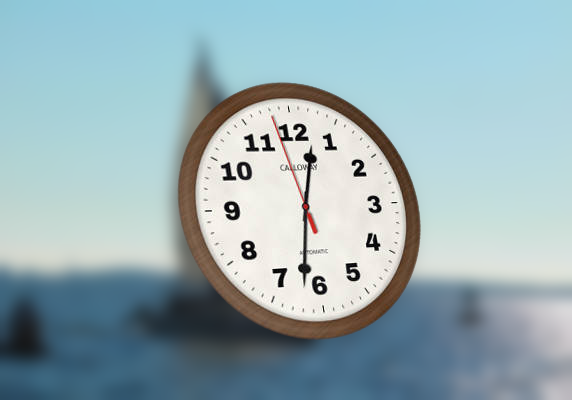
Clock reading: 12h31m58s
